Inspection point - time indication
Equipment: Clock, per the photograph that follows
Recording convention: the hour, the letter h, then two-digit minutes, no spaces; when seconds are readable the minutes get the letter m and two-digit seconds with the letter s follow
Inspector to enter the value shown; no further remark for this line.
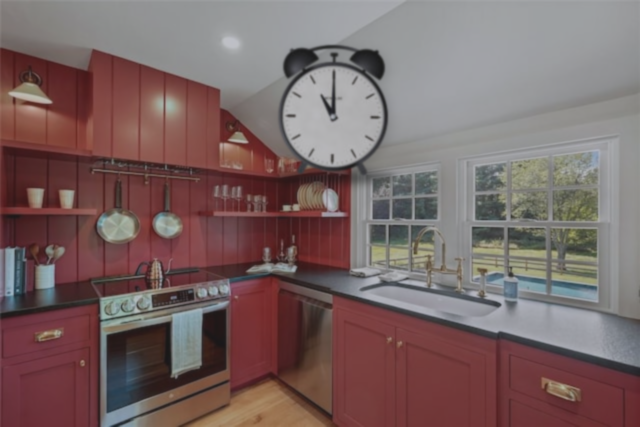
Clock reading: 11h00
